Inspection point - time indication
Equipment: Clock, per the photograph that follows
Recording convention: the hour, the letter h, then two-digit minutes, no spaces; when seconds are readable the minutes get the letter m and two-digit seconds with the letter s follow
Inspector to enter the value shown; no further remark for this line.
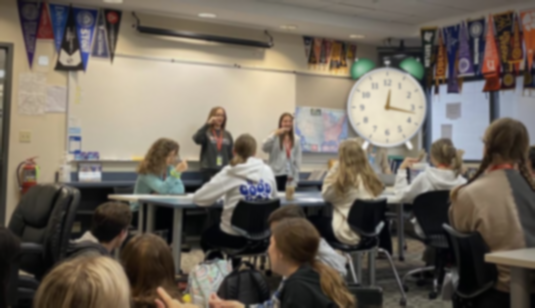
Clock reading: 12h17
